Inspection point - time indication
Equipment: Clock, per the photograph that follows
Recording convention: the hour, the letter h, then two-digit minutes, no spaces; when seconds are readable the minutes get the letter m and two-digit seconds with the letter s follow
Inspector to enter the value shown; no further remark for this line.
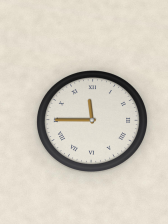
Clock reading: 11h45
